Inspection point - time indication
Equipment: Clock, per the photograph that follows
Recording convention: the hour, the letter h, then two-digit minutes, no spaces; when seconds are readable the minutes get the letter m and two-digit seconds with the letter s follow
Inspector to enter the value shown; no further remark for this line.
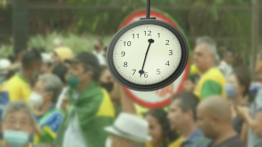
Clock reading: 12h32
